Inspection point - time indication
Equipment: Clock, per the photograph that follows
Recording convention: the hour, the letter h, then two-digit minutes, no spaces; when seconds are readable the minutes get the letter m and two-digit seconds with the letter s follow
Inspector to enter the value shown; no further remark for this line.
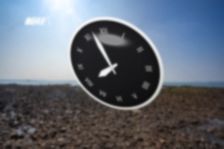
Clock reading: 7h57
